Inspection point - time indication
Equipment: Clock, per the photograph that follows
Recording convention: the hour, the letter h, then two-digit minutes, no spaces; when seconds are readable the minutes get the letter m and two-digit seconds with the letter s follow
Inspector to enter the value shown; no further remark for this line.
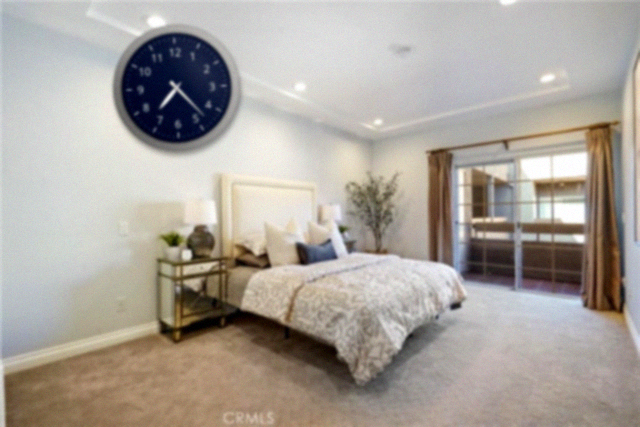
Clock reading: 7h23
